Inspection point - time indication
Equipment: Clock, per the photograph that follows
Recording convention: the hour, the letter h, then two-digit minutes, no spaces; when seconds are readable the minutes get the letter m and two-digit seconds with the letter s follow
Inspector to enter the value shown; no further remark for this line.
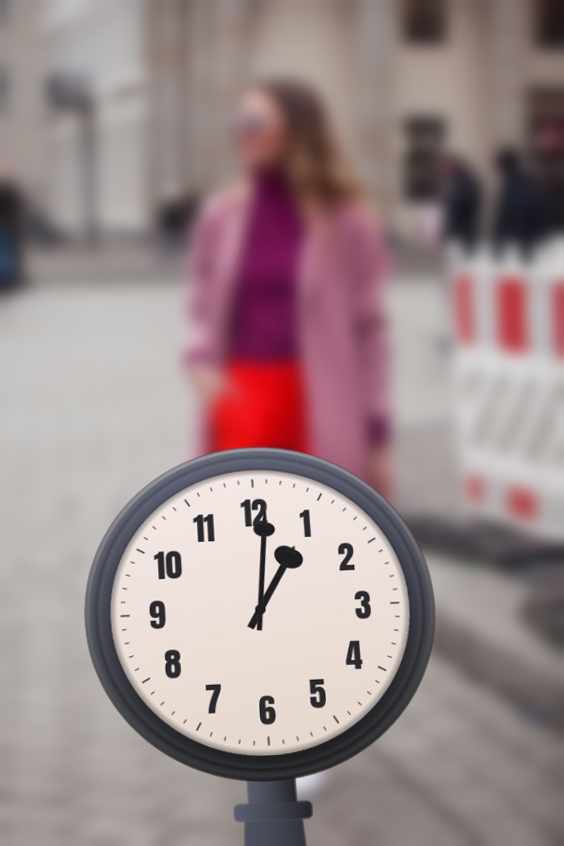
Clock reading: 1h01
